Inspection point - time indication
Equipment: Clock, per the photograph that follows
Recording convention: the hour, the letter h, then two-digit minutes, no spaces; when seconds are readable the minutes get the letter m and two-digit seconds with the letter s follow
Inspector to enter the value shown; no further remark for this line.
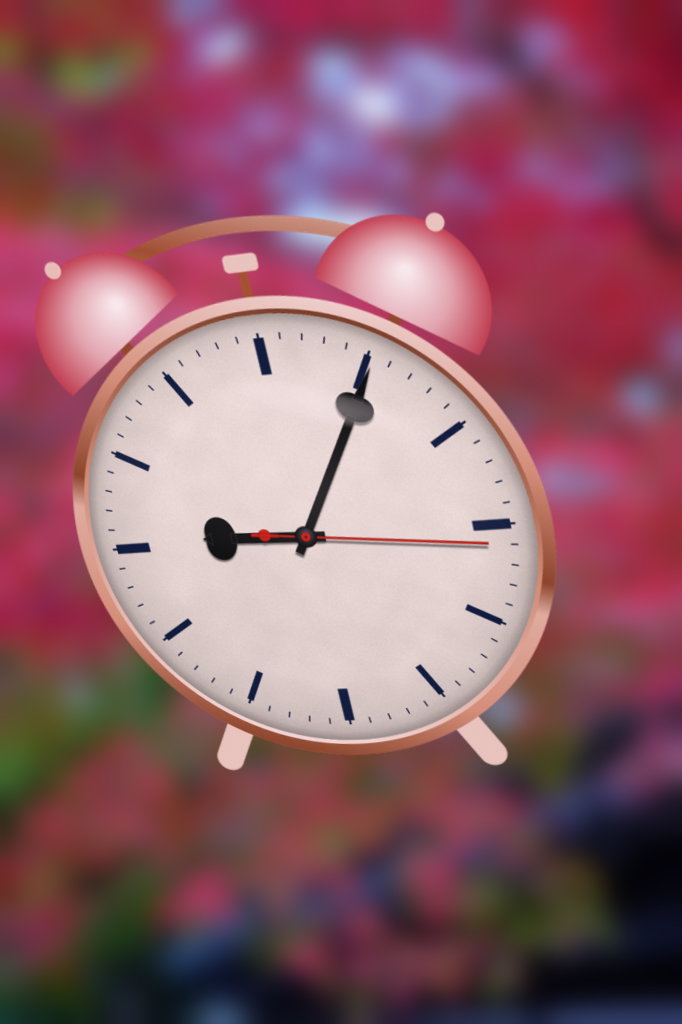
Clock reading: 9h05m16s
